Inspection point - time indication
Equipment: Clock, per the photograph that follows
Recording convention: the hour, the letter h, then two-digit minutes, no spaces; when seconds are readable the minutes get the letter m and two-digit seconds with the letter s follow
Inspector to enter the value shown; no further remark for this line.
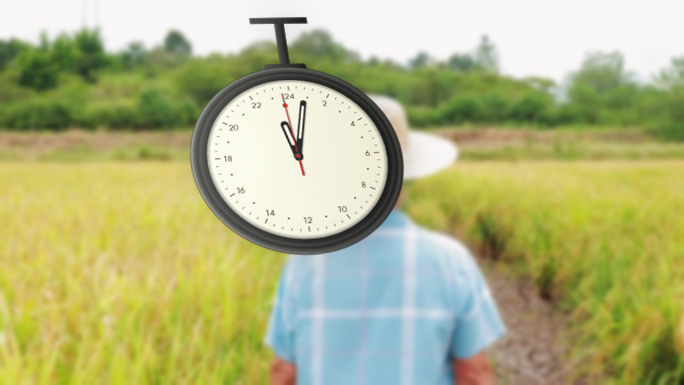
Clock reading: 23h01m59s
